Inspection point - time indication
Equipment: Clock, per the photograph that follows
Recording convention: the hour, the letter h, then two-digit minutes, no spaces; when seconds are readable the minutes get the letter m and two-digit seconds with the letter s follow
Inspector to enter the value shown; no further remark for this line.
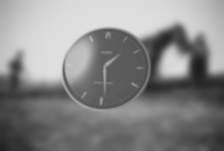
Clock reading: 1h29
